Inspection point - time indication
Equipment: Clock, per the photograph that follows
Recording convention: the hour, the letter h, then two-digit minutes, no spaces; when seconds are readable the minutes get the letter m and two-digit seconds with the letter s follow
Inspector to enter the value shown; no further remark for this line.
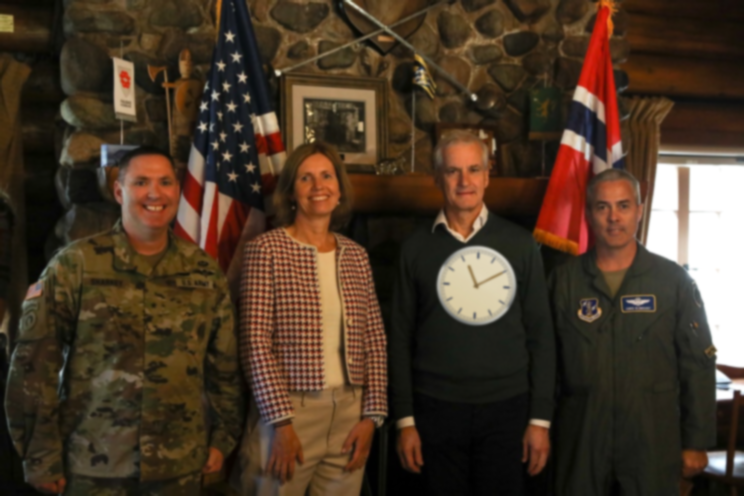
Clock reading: 11h10
